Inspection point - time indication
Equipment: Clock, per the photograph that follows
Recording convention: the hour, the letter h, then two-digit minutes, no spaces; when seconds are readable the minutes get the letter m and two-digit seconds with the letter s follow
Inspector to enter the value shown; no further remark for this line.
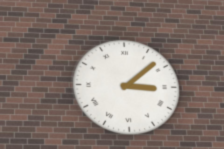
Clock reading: 3h08
